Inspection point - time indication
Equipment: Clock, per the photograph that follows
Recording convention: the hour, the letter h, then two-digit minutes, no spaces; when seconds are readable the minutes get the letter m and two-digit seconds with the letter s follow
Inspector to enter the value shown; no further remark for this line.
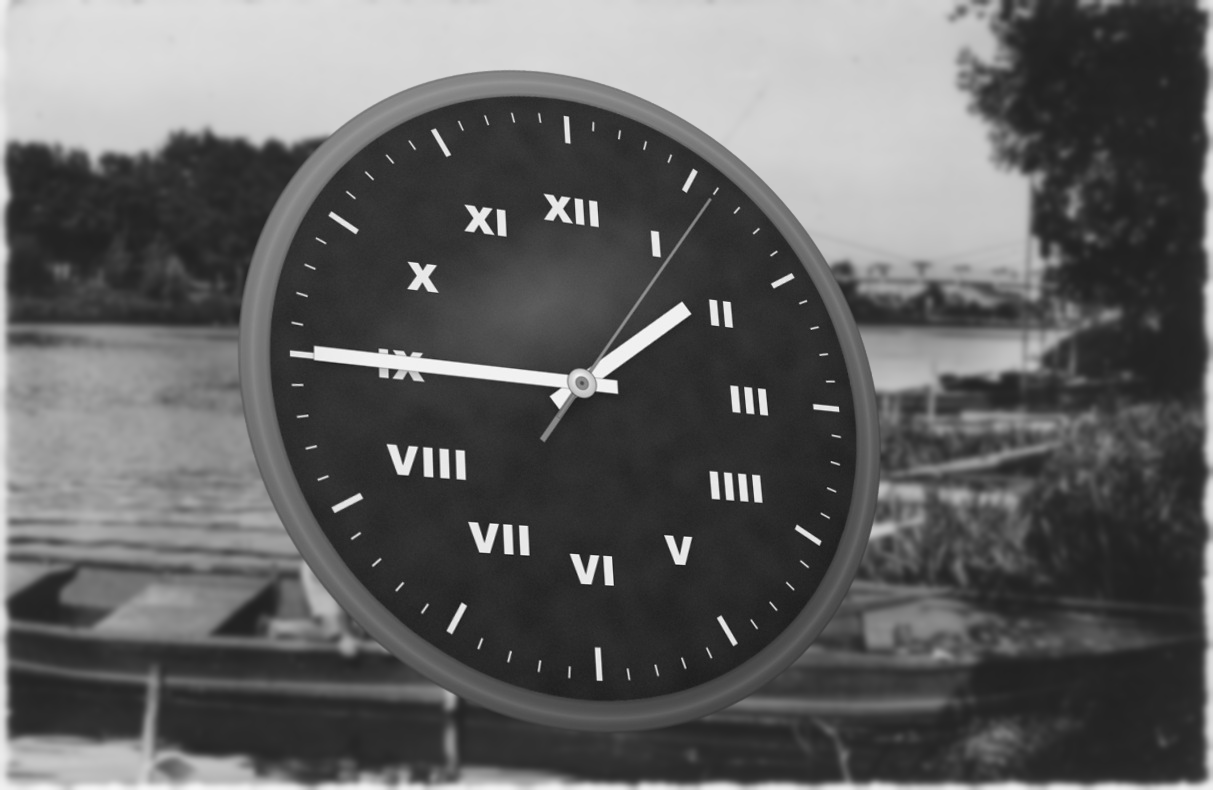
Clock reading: 1h45m06s
